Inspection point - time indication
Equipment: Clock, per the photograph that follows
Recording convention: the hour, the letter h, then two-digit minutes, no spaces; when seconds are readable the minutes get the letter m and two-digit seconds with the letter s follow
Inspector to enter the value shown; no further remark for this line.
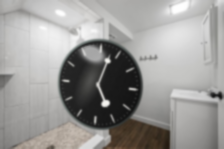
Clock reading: 5h03
